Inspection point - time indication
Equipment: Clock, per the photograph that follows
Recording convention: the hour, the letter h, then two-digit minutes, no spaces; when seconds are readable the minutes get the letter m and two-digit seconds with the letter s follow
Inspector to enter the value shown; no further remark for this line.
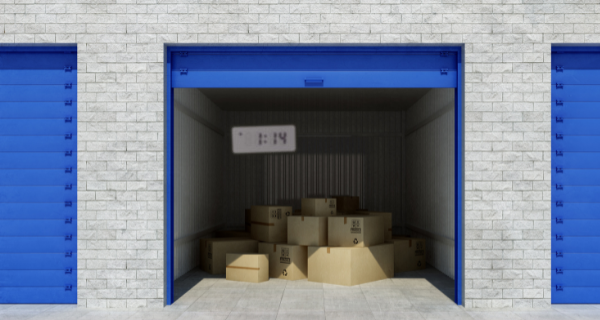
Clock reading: 1h14
